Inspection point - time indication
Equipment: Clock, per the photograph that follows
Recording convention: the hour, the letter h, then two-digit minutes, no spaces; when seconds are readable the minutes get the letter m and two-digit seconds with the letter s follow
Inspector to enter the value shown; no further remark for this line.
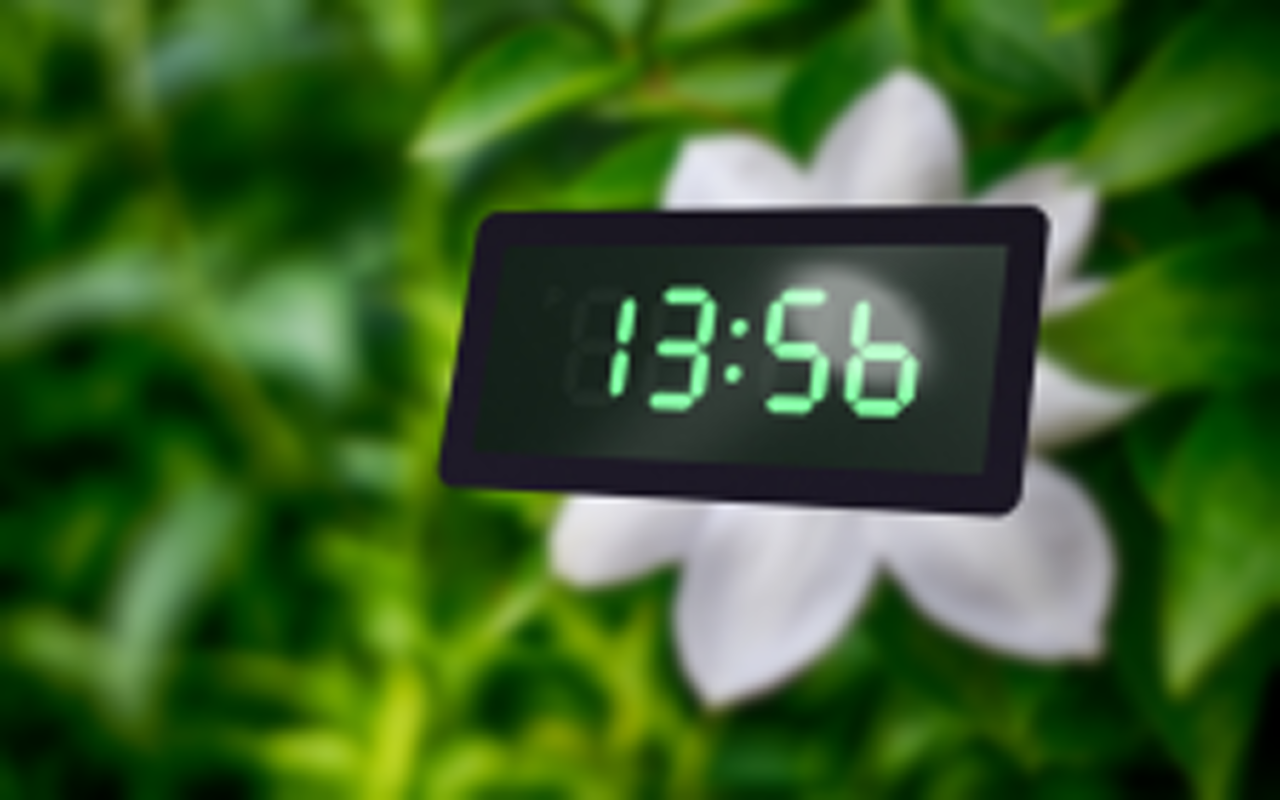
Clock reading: 13h56
